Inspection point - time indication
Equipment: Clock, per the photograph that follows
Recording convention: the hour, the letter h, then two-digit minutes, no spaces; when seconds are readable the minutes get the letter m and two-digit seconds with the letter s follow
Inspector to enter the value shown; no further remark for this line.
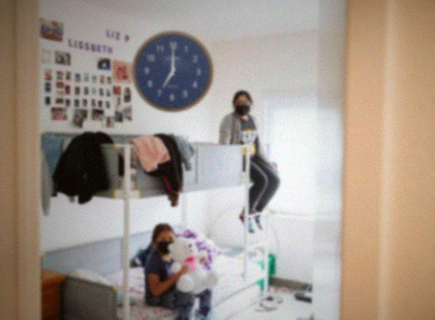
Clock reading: 7h00
